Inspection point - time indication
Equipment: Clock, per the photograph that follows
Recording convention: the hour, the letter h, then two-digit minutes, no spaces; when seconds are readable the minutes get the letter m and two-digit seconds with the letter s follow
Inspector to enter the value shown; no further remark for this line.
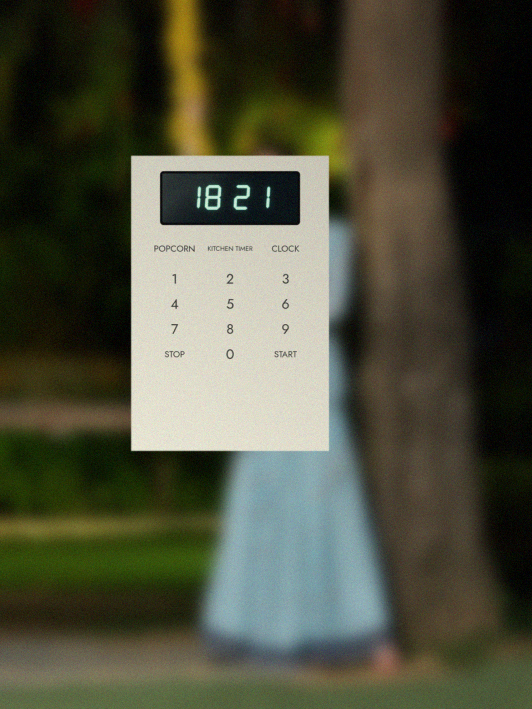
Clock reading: 18h21
